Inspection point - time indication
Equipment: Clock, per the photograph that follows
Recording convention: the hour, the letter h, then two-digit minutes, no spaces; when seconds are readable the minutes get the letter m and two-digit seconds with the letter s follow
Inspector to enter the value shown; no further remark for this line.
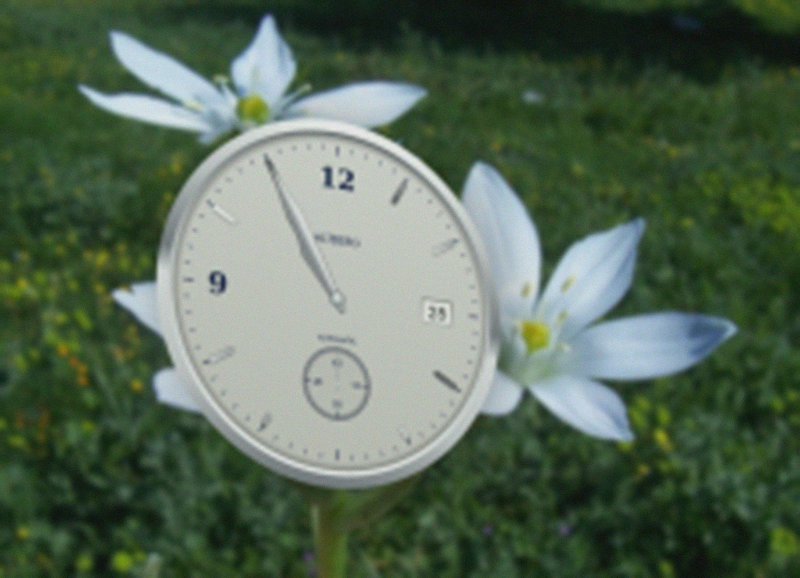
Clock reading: 10h55
